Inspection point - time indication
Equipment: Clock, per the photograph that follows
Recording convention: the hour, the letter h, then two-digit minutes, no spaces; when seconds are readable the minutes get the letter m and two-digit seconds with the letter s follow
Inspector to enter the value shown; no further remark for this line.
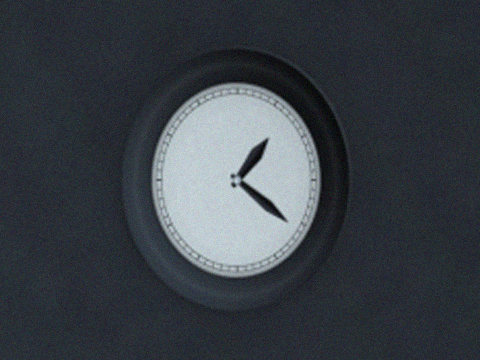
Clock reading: 1h21
